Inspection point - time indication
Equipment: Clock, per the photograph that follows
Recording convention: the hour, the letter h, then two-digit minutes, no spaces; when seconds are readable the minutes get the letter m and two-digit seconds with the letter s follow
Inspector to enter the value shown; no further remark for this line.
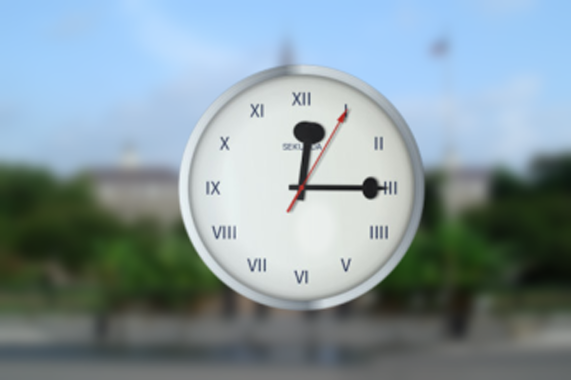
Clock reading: 12h15m05s
